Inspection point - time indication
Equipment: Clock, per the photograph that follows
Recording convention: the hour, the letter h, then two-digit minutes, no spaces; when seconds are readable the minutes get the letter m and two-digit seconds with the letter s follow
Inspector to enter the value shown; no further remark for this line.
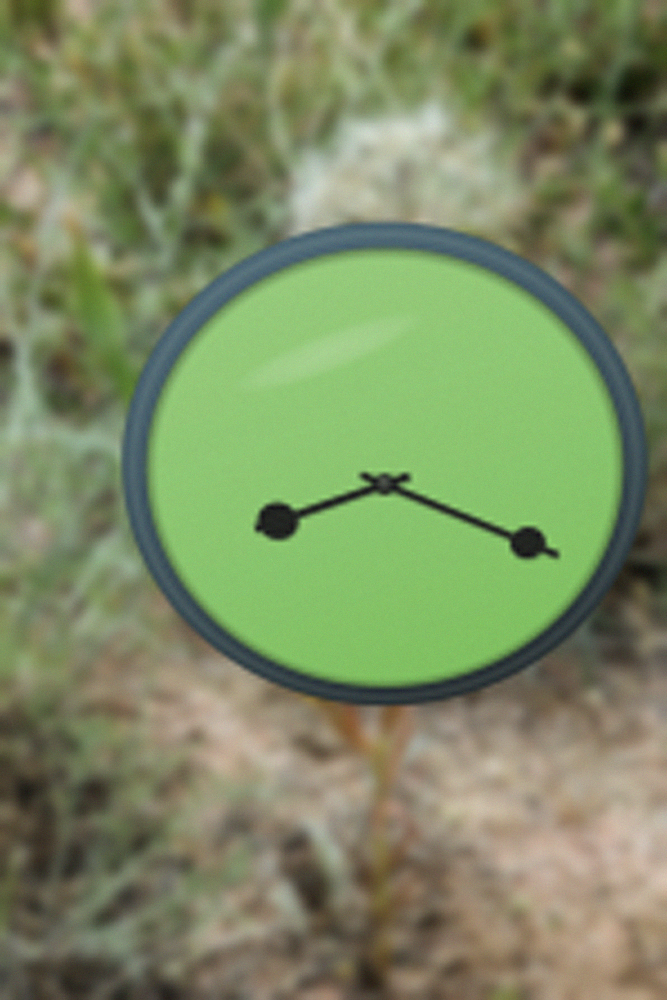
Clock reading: 8h19
